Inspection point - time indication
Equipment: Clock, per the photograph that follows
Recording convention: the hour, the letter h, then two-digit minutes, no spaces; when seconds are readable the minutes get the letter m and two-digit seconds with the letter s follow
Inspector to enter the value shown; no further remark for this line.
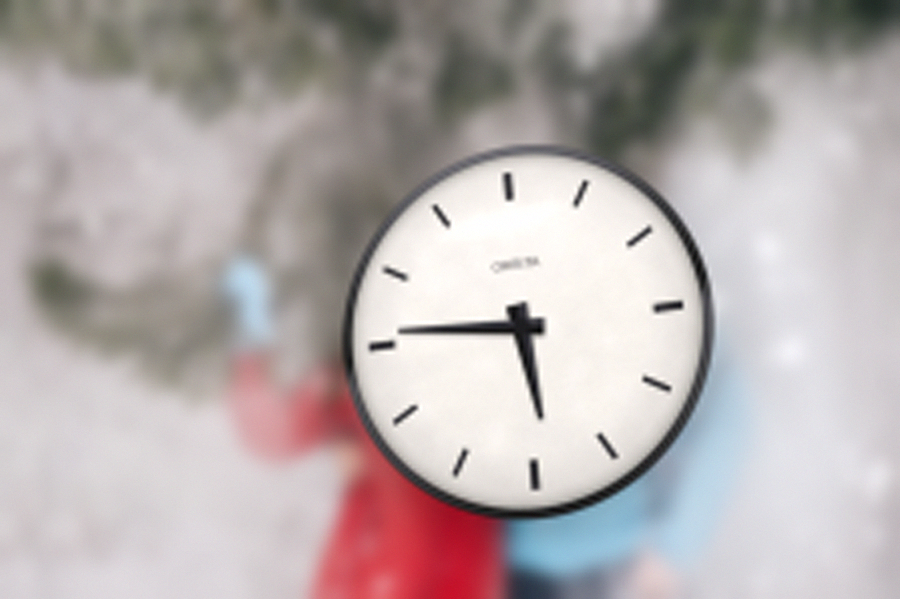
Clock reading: 5h46
